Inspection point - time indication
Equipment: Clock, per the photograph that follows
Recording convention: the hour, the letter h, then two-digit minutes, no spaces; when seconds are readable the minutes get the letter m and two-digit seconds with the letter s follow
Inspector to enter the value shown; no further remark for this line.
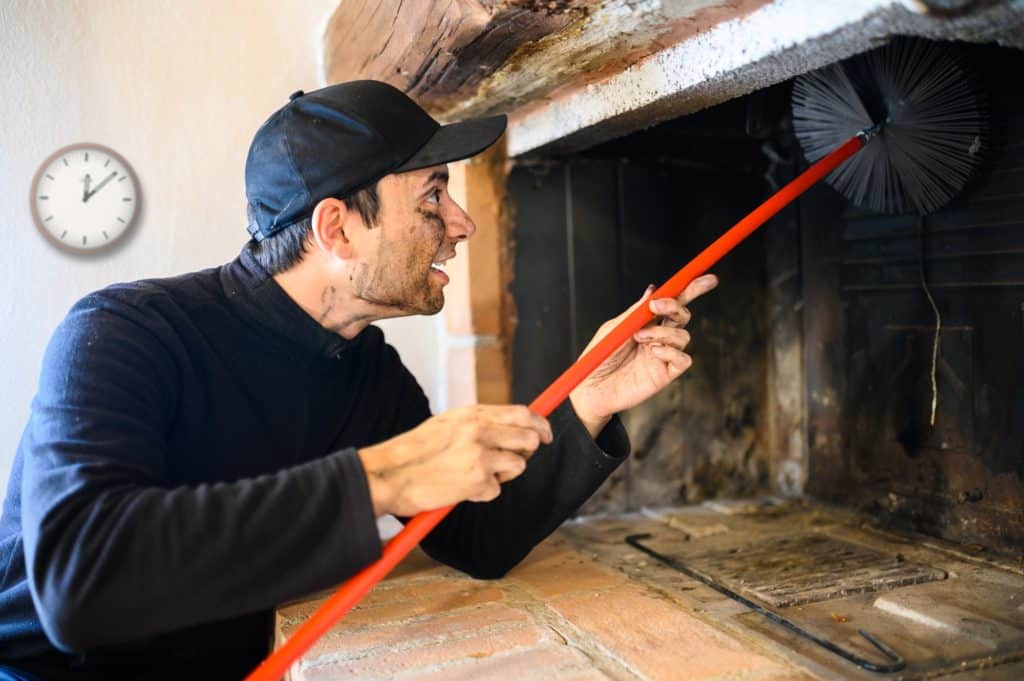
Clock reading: 12h08
